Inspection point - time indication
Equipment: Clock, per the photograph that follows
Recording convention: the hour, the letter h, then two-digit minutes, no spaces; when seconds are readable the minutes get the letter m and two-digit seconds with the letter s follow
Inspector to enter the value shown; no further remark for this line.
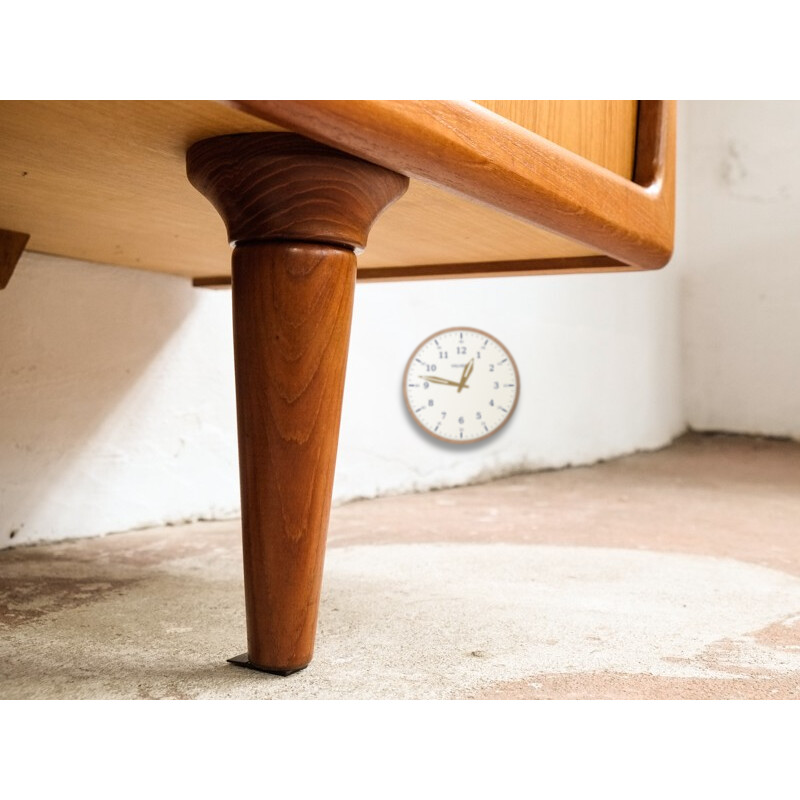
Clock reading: 12h47
